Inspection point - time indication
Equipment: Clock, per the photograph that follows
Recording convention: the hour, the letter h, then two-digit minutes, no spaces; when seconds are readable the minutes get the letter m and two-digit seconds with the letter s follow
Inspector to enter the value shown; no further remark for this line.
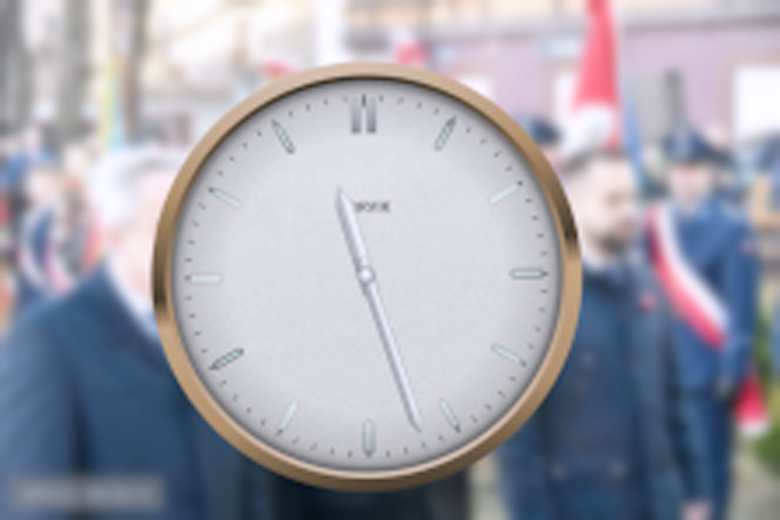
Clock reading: 11h27
